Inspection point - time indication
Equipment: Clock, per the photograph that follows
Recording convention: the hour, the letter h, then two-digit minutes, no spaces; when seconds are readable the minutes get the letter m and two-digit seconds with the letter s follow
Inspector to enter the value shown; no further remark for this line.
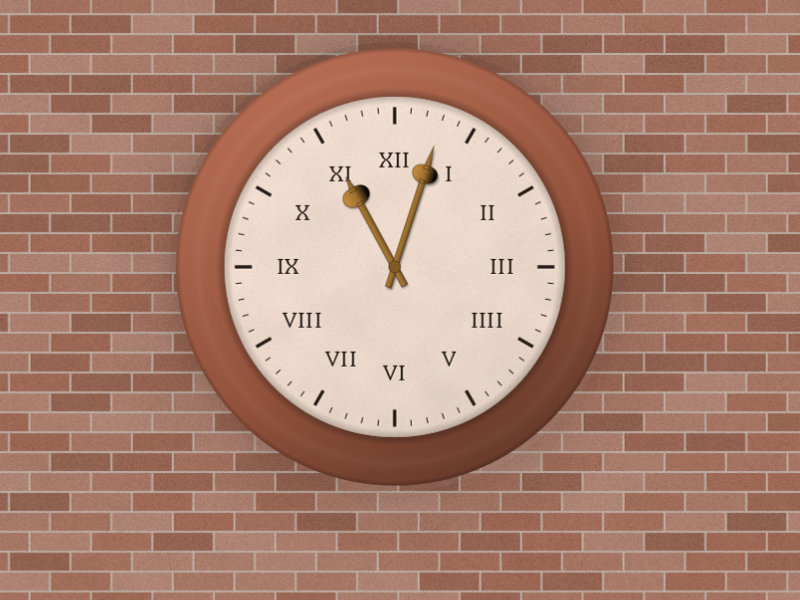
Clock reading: 11h03
